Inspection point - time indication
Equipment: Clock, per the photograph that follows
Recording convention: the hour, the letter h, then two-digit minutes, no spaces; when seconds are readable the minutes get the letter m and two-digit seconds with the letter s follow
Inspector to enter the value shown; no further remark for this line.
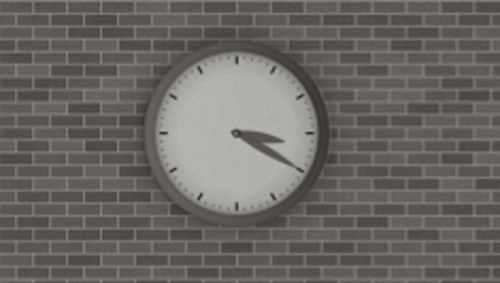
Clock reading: 3h20
